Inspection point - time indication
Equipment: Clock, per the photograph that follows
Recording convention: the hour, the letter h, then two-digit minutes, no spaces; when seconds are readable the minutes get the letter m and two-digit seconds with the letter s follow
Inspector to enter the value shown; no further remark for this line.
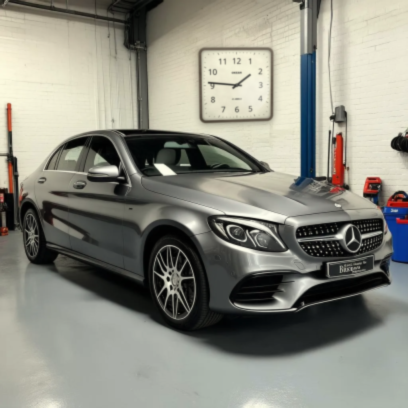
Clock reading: 1h46
